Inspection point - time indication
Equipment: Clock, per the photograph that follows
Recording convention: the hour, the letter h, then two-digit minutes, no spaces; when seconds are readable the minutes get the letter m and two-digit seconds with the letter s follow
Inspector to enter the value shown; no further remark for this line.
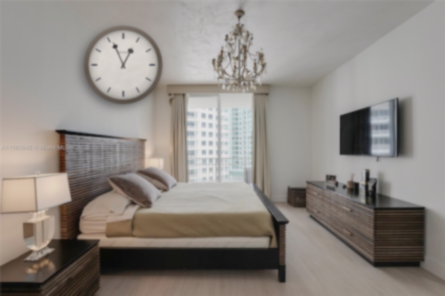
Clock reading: 12h56
